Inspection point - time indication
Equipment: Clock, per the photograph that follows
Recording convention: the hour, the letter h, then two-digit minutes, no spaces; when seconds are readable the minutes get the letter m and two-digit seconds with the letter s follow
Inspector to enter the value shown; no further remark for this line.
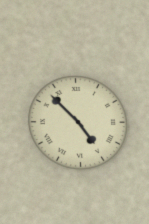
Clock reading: 4h53
